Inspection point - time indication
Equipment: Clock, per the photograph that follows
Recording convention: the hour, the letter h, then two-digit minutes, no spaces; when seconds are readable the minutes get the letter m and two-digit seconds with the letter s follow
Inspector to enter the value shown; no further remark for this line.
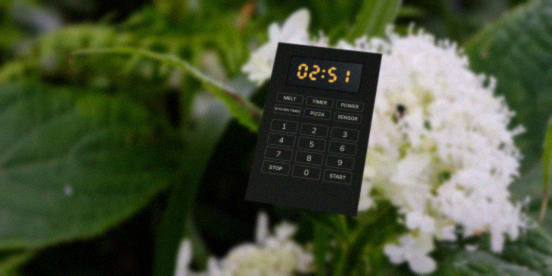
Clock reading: 2h51
